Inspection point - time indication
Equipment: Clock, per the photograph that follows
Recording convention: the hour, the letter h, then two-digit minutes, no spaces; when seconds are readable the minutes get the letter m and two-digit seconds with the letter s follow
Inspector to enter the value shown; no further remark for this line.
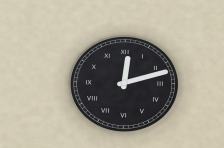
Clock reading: 12h12
